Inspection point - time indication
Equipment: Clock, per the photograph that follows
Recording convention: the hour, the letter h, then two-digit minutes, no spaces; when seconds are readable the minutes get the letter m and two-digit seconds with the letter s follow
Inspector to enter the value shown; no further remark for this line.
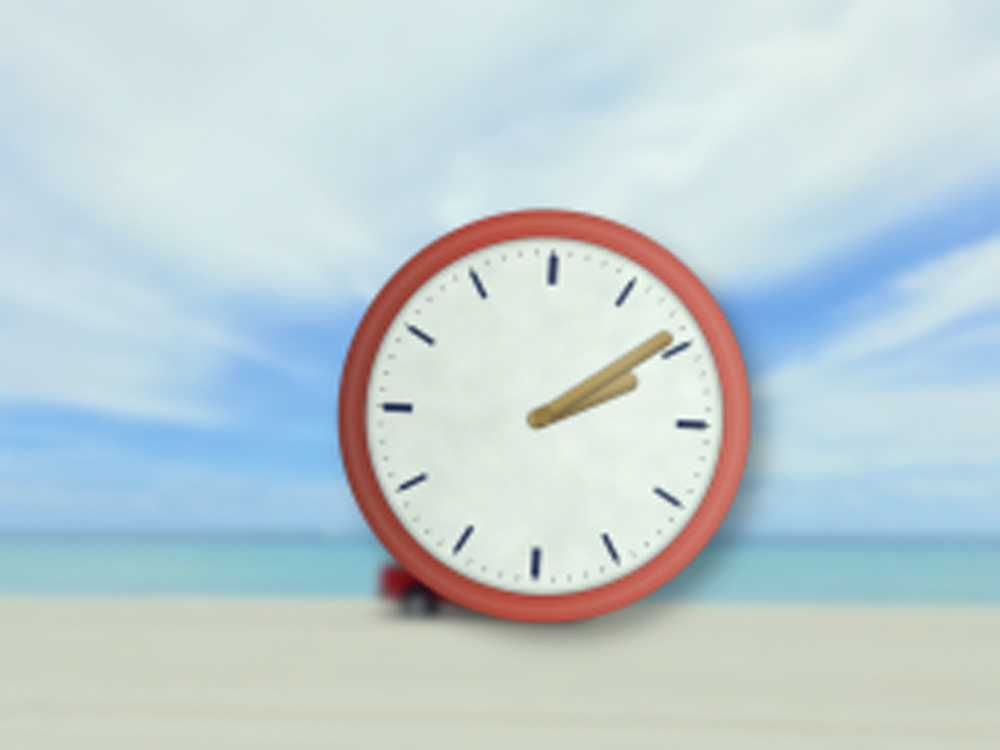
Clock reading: 2h09
